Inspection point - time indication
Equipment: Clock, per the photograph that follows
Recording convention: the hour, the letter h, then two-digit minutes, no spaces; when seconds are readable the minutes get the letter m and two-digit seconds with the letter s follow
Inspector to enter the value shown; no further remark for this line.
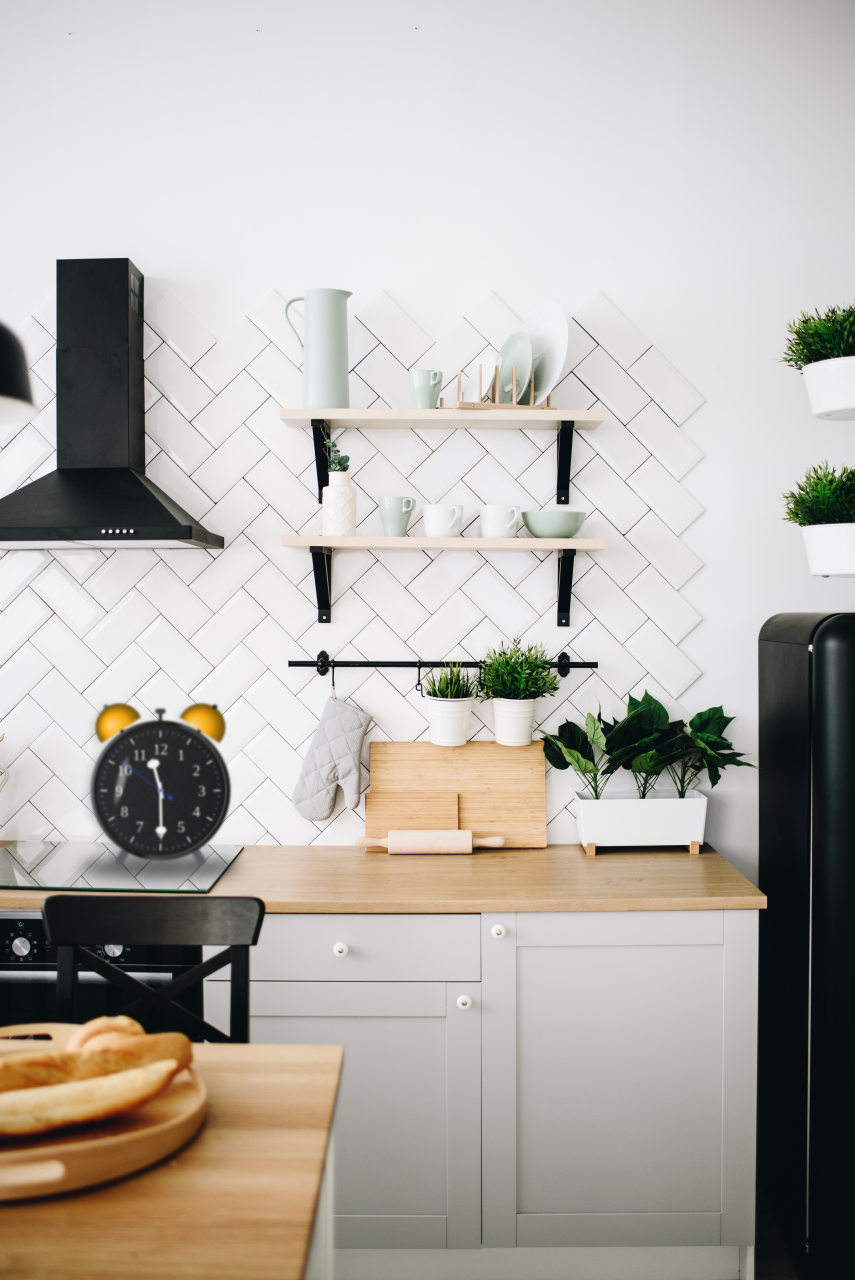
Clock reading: 11h29m51s
